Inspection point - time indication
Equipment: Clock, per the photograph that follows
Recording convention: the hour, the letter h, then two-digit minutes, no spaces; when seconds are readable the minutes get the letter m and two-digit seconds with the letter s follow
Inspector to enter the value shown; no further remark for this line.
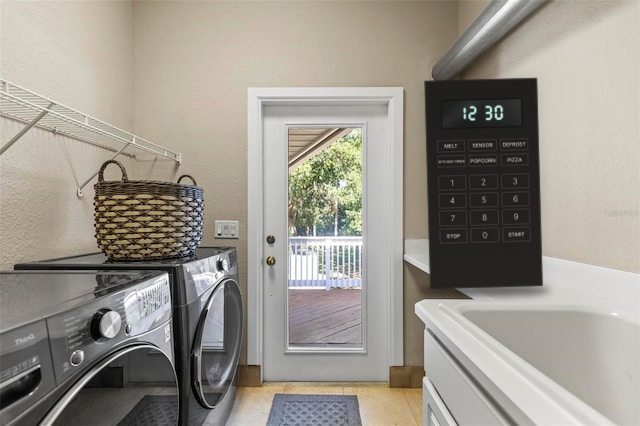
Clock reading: 12h30
